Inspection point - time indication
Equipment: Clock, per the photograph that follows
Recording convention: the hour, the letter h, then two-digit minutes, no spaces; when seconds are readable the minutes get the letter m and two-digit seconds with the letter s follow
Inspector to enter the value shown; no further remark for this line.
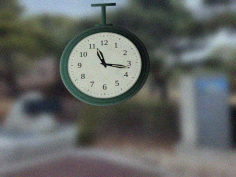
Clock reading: 11h17
